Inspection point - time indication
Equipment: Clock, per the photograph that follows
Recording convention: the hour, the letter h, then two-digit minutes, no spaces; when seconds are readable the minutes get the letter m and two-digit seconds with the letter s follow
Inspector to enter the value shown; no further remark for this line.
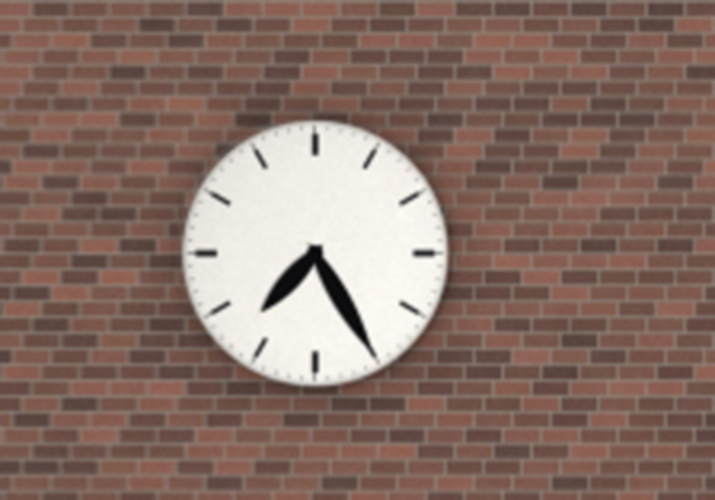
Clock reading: 7h25
